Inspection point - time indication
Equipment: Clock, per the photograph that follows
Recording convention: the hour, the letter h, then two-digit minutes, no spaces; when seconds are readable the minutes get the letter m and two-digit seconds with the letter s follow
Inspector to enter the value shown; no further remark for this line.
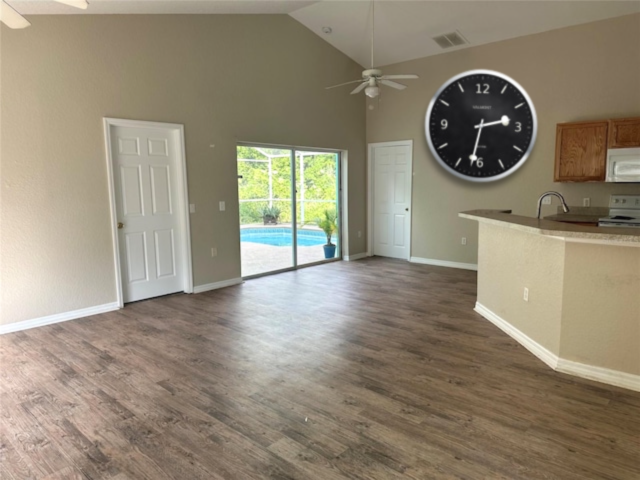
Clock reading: 2h32
